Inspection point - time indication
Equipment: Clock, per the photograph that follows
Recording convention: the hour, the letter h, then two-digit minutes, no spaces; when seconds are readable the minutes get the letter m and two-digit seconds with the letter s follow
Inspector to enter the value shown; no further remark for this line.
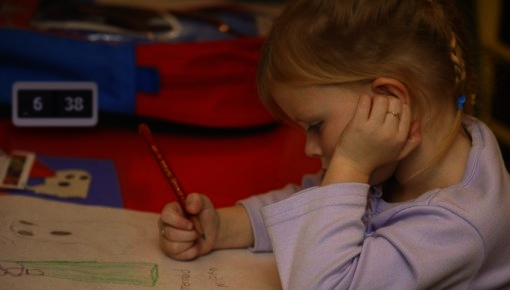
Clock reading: 6h38
